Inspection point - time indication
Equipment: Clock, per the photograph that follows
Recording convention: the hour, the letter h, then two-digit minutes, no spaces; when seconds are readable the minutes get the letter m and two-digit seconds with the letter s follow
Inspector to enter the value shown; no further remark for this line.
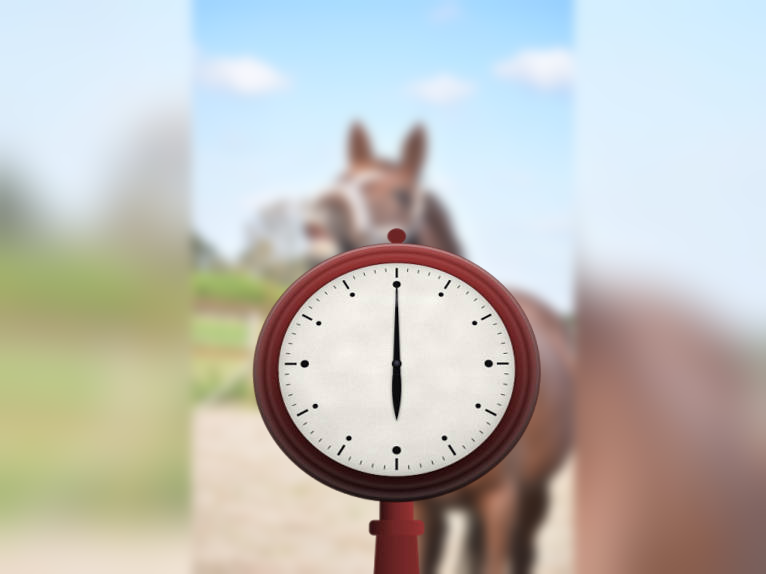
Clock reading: 6h00
